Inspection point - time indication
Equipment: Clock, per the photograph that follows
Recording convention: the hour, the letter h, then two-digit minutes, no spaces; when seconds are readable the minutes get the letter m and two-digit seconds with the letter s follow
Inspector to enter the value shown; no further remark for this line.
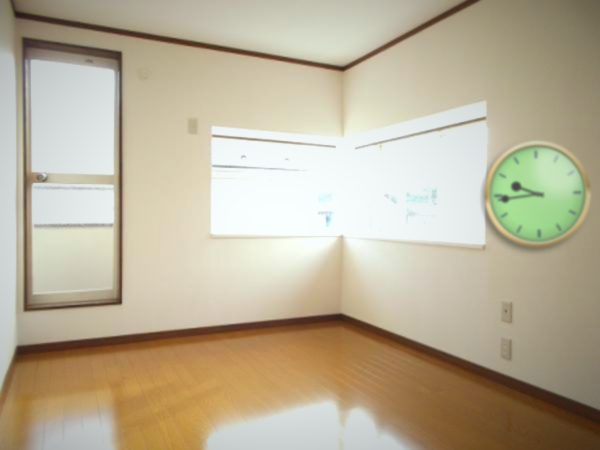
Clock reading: 9h44
